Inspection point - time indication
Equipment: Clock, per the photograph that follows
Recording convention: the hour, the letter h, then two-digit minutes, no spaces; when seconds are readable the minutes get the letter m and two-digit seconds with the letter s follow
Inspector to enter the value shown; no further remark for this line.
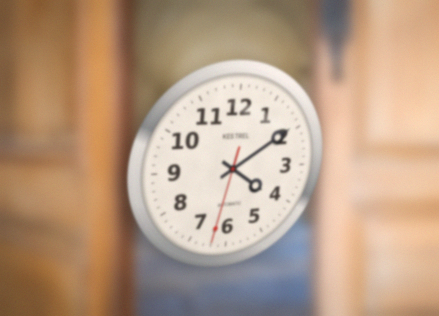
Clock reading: 4h09m32s
